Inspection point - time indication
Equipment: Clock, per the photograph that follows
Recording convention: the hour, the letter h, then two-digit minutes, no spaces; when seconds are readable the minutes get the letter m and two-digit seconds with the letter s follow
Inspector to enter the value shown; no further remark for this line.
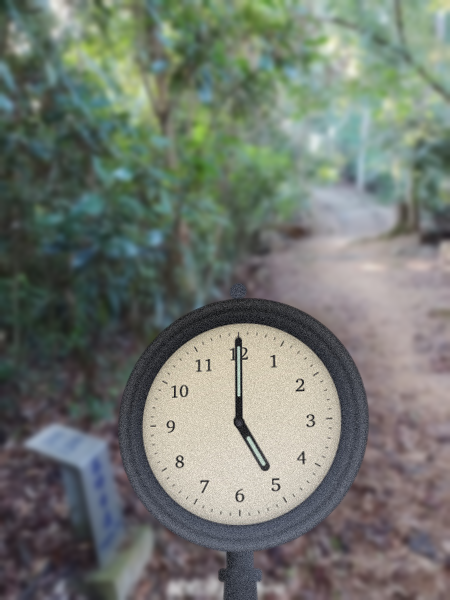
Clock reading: 5h00
